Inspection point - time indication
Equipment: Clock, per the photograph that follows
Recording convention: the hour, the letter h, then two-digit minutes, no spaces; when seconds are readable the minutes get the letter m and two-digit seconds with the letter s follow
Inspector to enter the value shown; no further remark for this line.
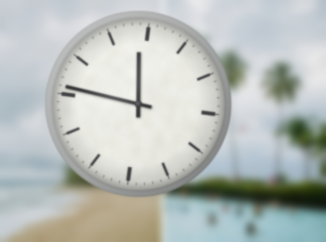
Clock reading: 11h46
